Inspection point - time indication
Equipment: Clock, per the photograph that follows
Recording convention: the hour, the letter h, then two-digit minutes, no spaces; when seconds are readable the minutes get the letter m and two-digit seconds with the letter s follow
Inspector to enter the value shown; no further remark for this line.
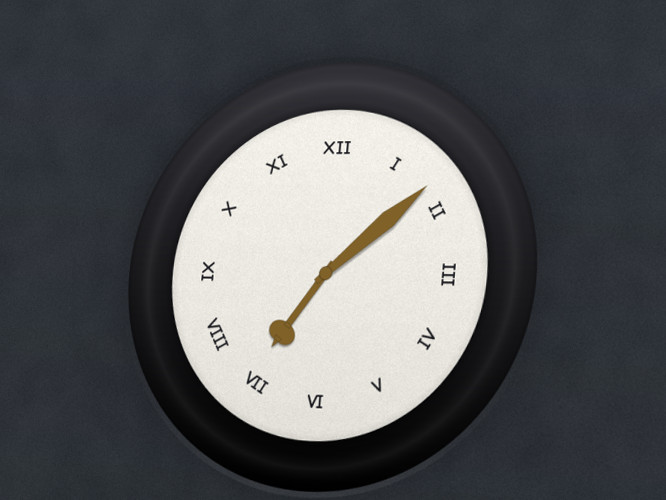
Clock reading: 7h08
